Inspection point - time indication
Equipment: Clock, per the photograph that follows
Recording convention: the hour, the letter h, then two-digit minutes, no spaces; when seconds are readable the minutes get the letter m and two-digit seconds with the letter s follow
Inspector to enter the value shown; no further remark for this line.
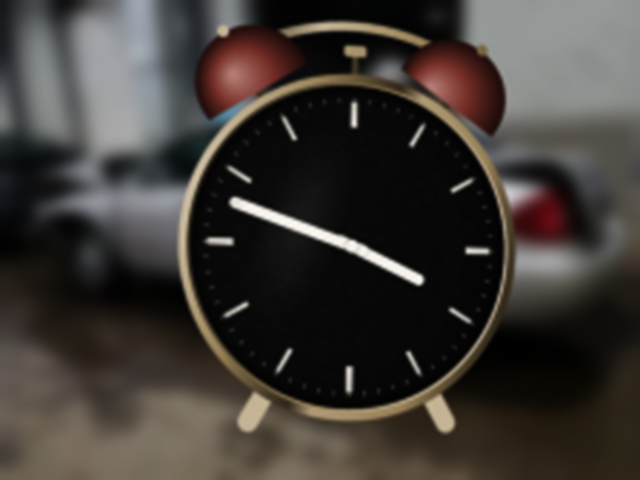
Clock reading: 3h48
